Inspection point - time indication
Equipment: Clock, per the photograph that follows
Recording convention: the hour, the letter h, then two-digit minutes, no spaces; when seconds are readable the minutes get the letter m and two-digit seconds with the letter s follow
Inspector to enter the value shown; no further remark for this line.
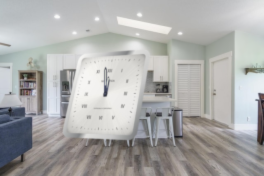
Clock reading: 11h58
